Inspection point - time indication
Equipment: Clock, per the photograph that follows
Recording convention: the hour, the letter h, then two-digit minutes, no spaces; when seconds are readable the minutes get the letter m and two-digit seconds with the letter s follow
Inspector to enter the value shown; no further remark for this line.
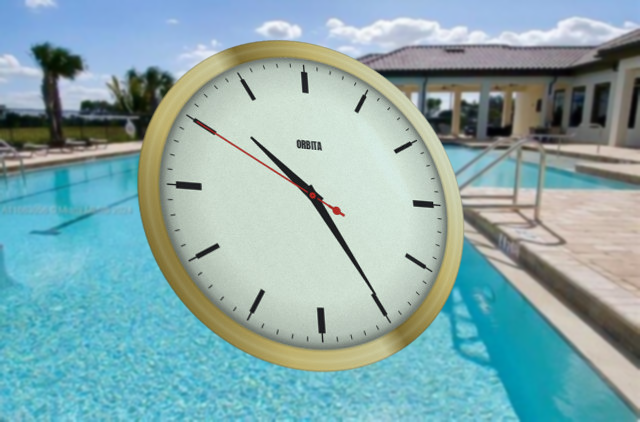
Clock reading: 10h24m50s
